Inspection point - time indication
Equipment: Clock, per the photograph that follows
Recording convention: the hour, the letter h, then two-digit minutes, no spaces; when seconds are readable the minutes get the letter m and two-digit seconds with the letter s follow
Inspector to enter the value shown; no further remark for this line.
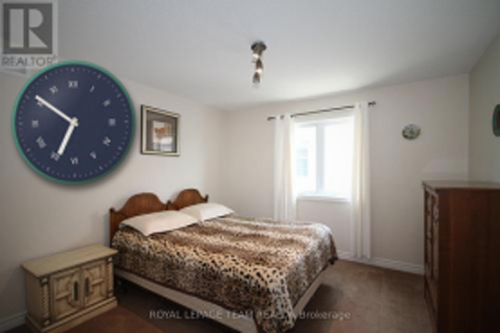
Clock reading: 6h51
